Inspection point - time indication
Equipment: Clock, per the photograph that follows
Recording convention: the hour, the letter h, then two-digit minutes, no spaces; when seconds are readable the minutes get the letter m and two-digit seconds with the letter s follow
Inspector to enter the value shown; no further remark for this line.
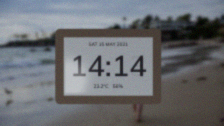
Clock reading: 14h14
